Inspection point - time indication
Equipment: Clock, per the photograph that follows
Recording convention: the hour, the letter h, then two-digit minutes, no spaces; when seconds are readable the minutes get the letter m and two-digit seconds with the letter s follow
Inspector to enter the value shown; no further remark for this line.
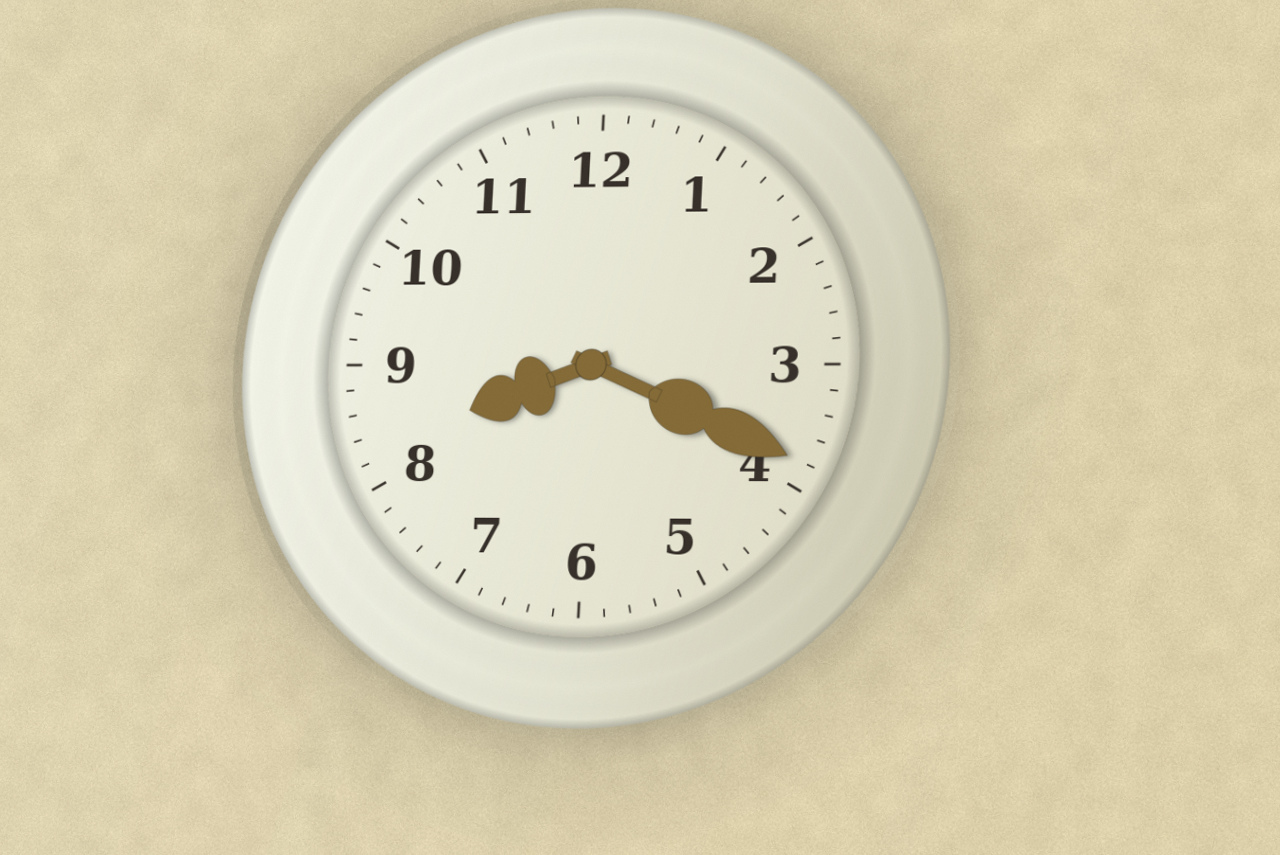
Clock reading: 8h19
